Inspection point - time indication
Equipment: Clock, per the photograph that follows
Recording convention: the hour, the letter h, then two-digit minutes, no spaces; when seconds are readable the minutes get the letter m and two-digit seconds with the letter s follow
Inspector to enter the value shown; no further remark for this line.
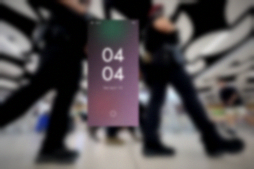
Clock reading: 4h04
